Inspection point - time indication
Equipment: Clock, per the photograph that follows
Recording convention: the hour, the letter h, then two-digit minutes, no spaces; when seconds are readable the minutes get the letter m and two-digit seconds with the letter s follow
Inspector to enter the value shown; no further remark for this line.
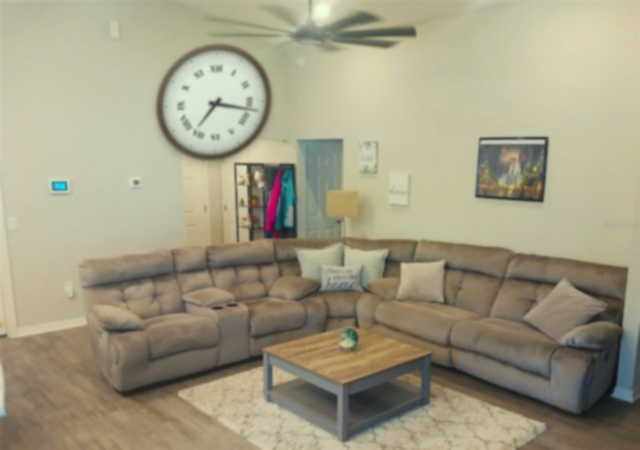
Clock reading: 7h17
